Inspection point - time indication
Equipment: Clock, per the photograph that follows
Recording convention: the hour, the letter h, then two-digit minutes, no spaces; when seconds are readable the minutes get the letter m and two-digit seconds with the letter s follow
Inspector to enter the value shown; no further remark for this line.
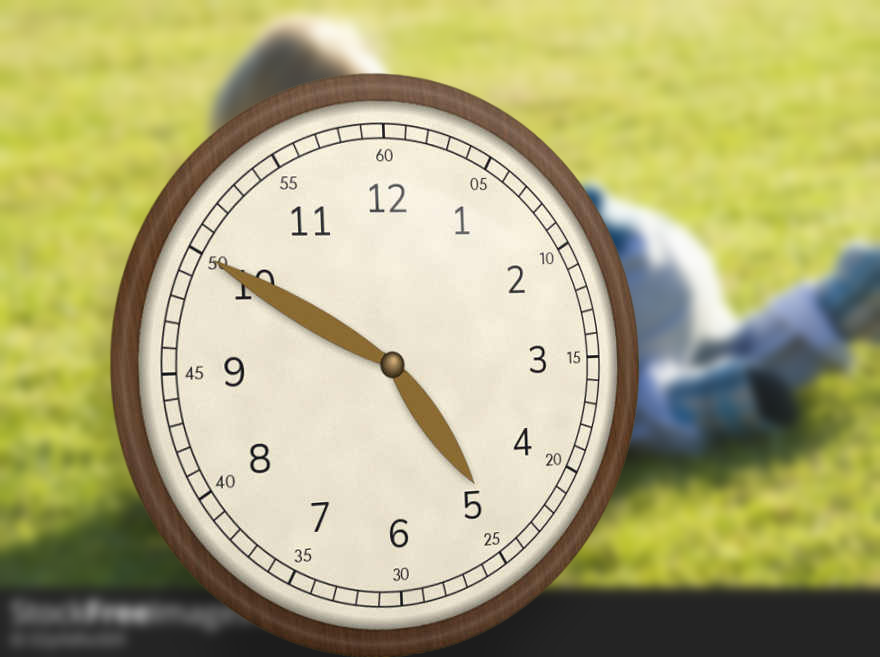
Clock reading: 4h50
